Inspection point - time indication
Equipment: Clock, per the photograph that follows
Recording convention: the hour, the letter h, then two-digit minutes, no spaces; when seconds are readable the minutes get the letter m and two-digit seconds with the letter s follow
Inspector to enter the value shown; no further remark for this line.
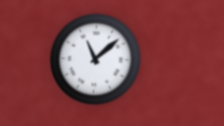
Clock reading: 11h08
